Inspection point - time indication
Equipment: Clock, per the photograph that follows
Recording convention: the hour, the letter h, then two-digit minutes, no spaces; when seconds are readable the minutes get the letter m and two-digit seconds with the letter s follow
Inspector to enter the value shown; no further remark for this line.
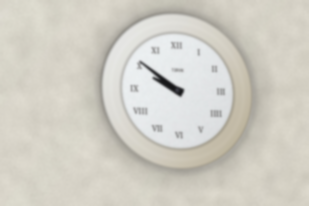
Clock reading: 9h51
